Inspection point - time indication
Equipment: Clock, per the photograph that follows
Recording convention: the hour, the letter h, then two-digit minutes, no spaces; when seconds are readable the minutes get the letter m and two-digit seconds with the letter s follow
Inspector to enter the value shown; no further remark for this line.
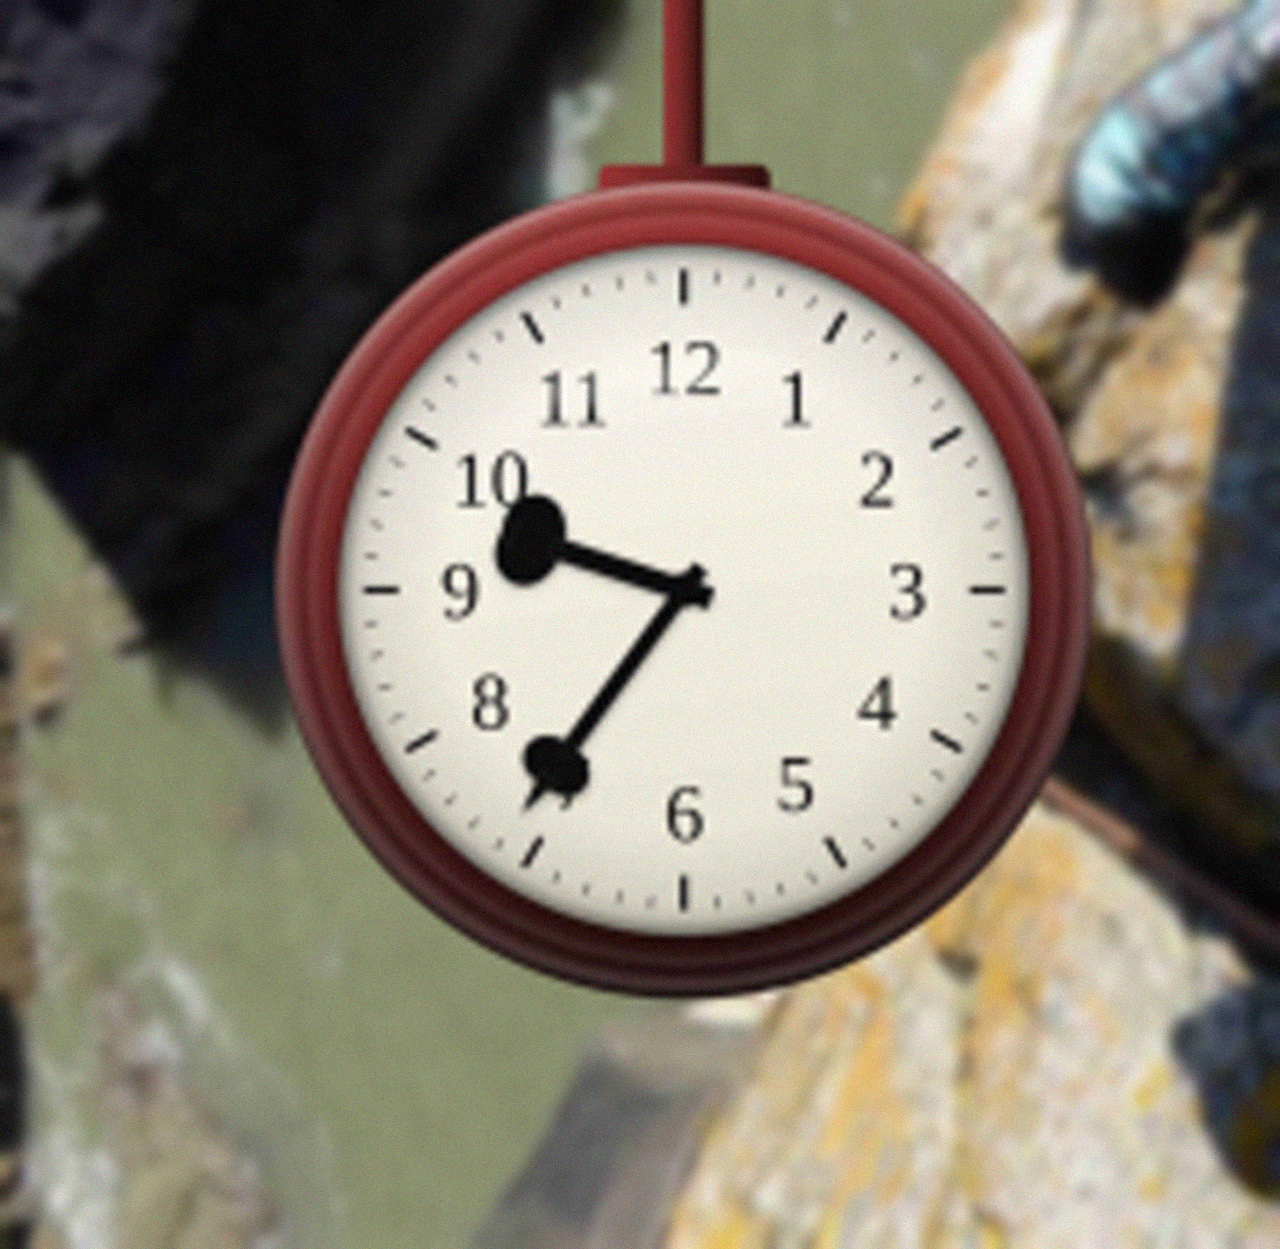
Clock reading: 9h36
